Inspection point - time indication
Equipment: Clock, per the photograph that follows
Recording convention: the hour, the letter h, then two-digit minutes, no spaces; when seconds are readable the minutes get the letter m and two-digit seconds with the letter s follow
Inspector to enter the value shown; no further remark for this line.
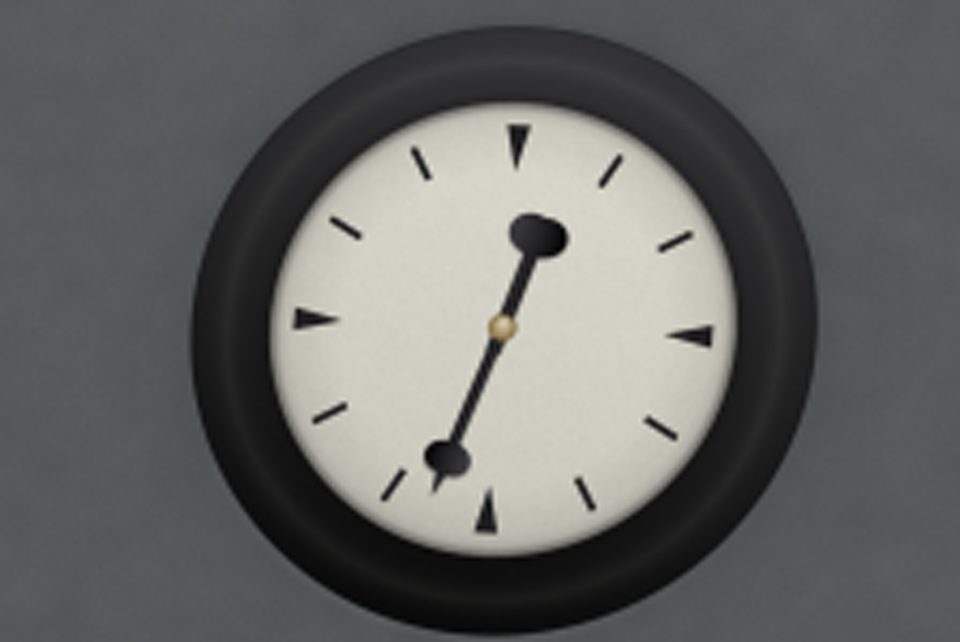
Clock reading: 12h33
